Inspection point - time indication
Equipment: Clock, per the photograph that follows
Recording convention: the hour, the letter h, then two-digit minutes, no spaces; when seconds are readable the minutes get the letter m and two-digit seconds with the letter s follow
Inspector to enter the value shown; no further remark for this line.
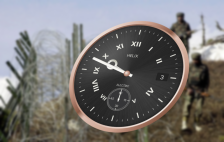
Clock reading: 9h48
